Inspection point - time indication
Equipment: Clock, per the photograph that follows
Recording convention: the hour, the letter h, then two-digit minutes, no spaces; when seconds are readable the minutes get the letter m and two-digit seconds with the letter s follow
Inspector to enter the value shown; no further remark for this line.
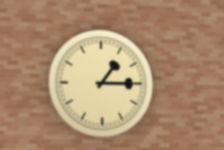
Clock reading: 1h15
